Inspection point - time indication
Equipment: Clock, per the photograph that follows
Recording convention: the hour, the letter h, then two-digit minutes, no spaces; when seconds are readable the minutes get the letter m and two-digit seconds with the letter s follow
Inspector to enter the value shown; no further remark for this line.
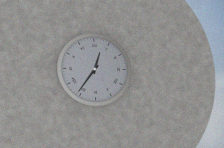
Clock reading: 12h36
